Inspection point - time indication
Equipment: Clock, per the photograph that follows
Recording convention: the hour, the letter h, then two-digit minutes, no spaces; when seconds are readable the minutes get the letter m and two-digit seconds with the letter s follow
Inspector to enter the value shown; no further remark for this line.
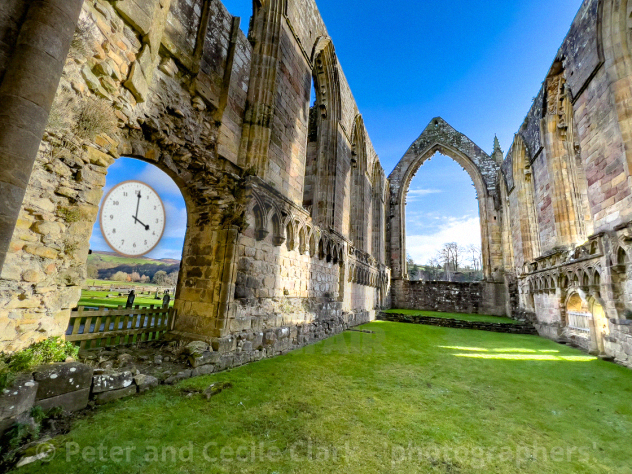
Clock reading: 4h01
